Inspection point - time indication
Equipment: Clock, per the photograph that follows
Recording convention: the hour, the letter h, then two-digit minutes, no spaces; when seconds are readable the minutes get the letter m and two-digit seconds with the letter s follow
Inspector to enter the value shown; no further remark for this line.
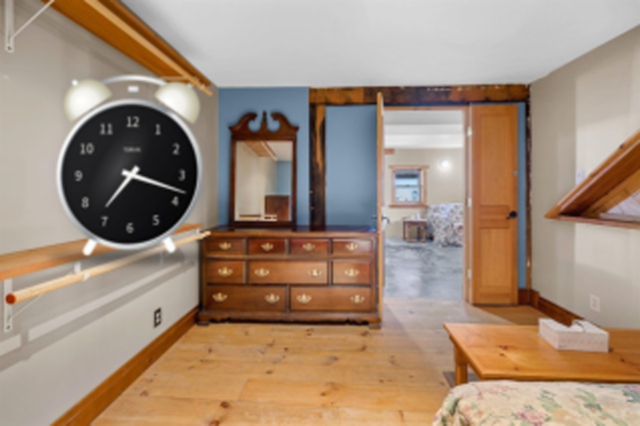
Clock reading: 7h18
